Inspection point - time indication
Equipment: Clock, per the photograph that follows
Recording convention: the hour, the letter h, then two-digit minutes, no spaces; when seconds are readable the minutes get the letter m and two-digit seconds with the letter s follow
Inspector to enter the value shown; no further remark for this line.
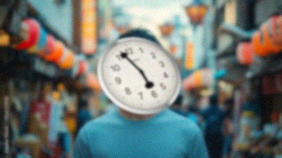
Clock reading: 5h57
